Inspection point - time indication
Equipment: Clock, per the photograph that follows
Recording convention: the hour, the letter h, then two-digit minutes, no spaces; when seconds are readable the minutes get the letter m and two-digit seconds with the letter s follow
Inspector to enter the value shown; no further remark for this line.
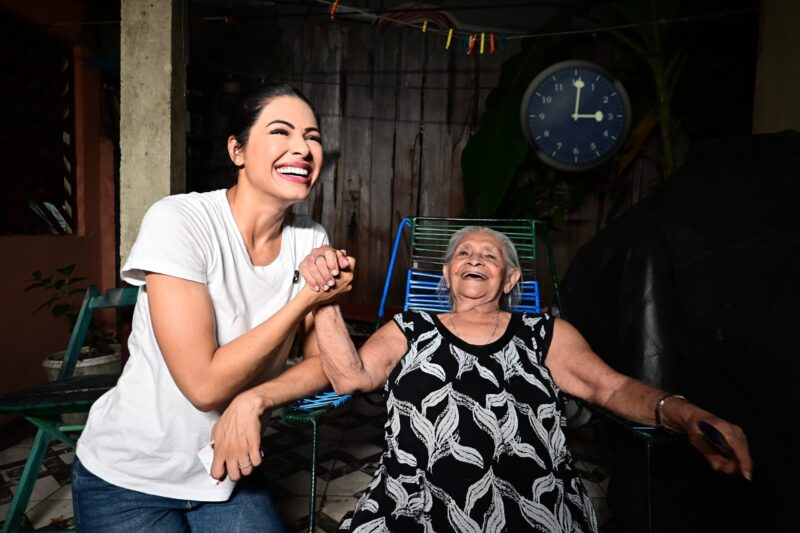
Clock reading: 3h01
